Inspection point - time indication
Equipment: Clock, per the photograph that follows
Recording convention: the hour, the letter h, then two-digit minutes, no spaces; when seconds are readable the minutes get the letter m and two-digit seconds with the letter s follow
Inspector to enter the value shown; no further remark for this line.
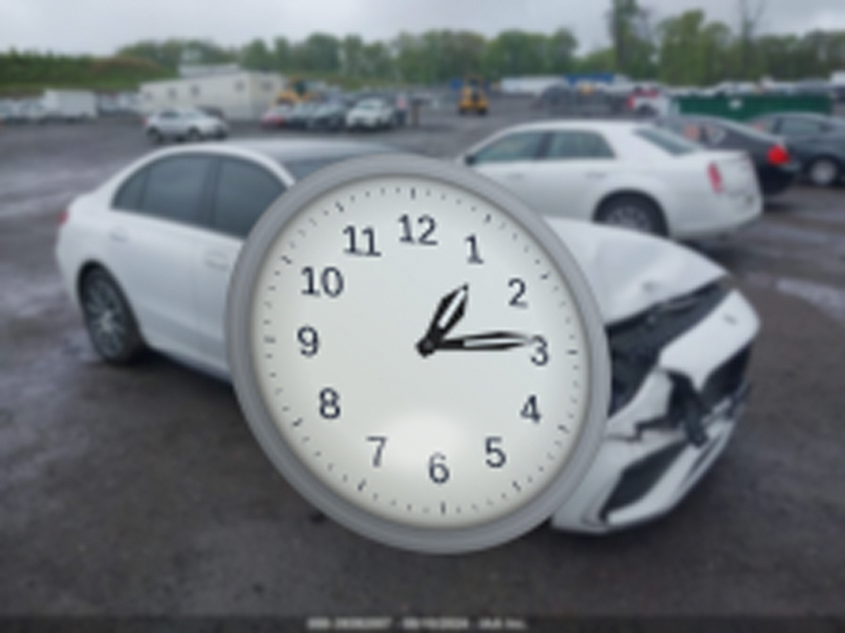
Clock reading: 1h14
